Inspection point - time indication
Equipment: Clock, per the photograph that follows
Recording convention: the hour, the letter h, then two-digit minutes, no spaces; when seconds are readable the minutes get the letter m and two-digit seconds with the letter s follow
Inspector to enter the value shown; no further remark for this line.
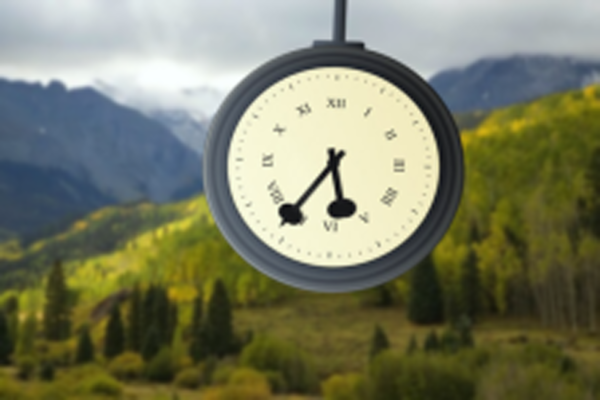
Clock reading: 5h36
